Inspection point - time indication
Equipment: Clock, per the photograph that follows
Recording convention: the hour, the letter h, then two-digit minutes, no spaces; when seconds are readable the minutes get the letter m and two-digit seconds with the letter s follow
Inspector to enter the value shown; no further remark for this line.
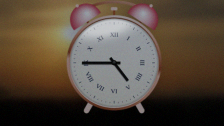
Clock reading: 4h45
